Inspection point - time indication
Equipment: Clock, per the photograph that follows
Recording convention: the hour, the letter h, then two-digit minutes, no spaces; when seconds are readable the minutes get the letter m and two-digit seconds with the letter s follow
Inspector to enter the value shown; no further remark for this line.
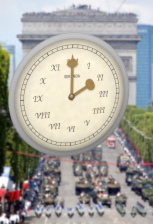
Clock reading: 2h00
